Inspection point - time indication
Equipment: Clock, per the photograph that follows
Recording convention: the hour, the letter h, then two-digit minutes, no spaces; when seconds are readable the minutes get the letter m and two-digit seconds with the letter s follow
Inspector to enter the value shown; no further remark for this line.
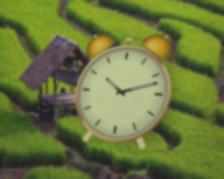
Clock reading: 10h12
